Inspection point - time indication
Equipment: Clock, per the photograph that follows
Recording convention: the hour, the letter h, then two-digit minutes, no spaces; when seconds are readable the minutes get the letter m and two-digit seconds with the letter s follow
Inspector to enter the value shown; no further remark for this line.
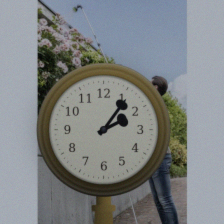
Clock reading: 2h06
